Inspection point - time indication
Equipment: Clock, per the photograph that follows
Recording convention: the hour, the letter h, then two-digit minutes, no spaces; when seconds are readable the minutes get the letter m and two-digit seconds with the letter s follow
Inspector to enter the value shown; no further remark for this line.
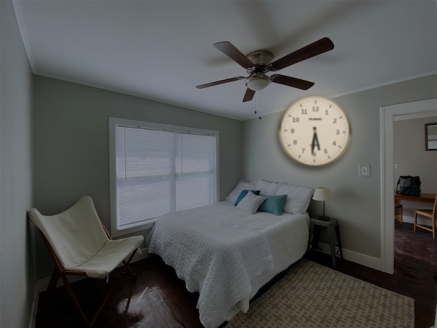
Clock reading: 5h31
